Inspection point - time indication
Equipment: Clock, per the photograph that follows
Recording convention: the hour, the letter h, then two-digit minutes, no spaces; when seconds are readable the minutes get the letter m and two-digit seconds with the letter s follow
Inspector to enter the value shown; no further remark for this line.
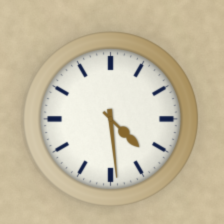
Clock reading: 4h29
